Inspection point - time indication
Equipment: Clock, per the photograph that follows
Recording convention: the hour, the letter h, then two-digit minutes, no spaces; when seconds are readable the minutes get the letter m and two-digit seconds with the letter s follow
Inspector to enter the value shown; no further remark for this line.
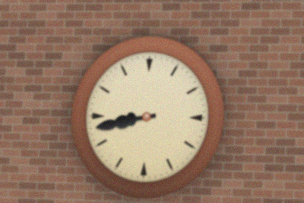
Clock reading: 8h43
